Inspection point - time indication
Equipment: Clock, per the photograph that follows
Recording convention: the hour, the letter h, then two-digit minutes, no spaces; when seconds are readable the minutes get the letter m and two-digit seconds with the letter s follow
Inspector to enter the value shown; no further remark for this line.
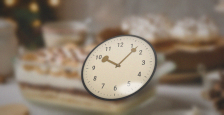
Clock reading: 10h07
